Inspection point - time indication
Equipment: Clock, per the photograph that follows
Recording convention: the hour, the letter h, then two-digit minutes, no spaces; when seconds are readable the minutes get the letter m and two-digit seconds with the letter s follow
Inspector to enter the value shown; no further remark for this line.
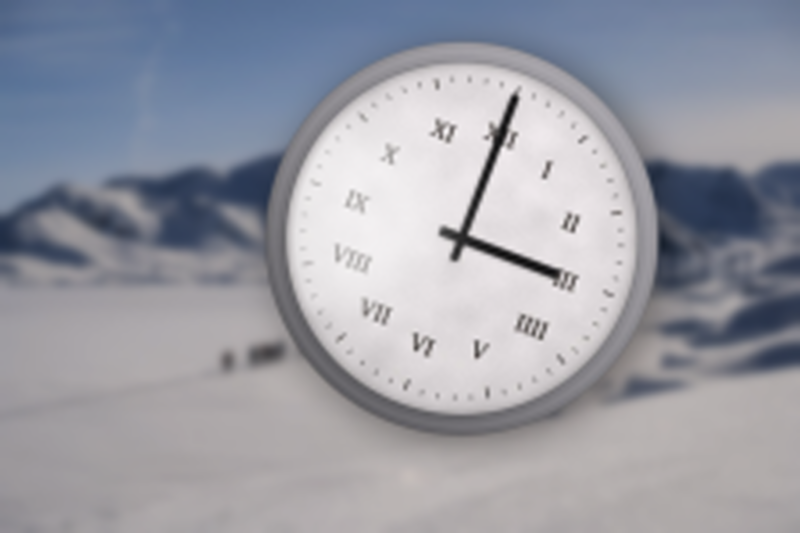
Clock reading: 3h00
